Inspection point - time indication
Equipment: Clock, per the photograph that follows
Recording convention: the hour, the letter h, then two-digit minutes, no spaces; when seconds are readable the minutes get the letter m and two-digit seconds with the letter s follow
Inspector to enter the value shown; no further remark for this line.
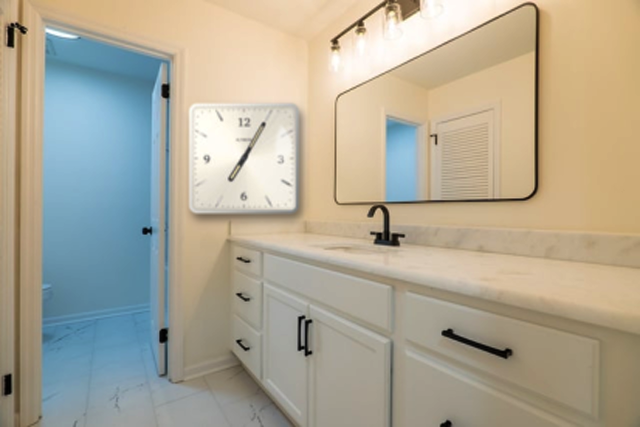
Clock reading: 7h05
